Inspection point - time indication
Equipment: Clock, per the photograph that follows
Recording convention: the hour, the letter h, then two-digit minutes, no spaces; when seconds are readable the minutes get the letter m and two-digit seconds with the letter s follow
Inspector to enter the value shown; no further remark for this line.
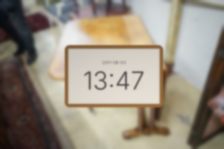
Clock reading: 13h47
